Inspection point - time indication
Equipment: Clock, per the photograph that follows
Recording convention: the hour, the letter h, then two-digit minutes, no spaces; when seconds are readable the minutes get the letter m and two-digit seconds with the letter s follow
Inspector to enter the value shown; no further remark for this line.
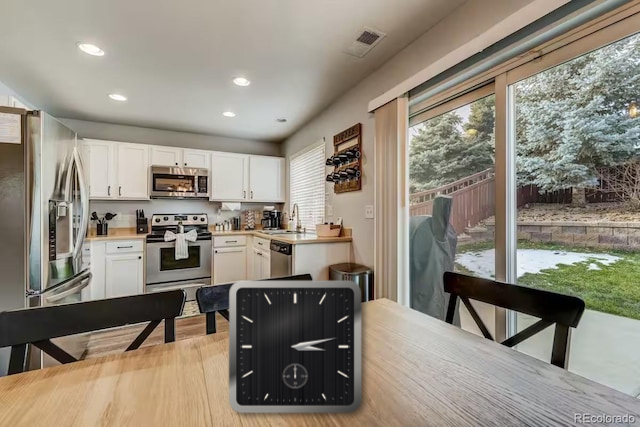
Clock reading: 3h13
